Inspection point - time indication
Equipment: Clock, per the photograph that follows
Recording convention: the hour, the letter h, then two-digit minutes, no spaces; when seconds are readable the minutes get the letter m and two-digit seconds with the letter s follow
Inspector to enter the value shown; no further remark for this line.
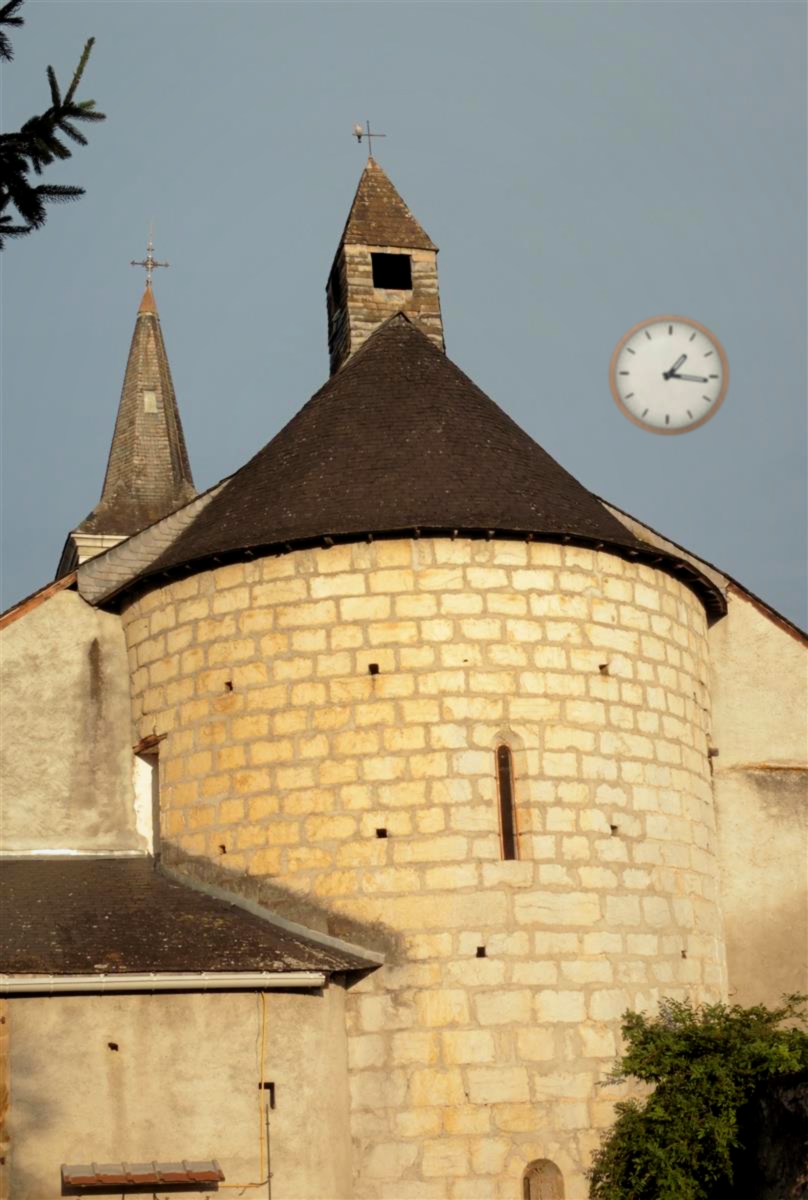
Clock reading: 1h16
